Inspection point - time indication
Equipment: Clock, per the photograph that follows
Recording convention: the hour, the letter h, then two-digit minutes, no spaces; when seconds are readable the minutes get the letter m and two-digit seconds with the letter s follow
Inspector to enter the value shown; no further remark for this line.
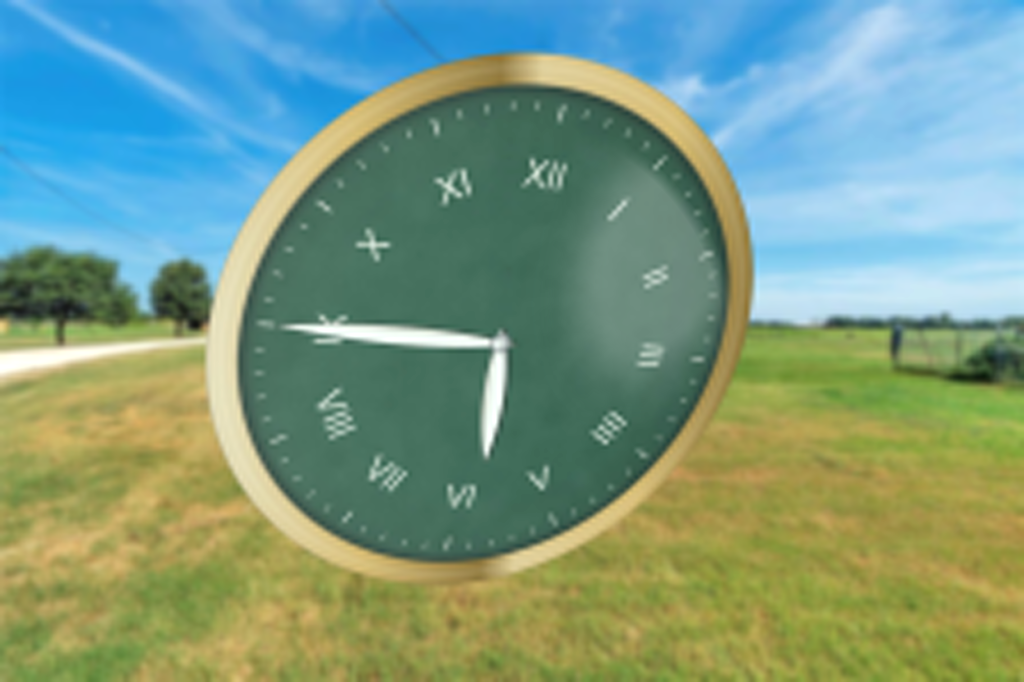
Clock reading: 5h45
